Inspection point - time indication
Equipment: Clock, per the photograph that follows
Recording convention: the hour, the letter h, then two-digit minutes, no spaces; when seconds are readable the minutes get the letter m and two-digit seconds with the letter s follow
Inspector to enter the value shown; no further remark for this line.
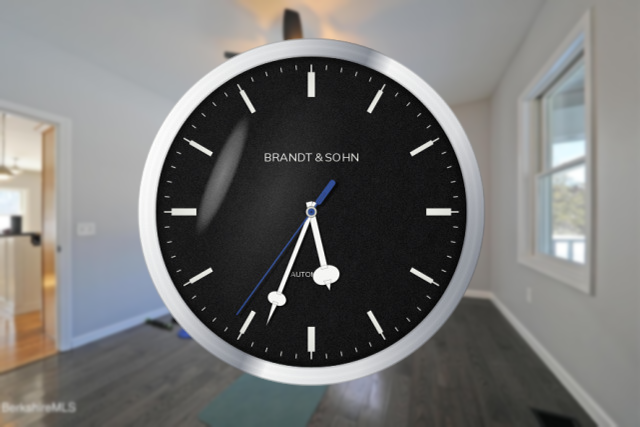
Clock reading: 5h33m36s
